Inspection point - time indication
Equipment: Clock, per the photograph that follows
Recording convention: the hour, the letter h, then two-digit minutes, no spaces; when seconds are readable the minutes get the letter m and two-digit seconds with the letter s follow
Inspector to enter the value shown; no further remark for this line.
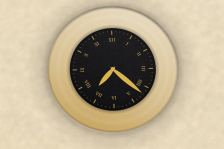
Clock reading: 7h22
